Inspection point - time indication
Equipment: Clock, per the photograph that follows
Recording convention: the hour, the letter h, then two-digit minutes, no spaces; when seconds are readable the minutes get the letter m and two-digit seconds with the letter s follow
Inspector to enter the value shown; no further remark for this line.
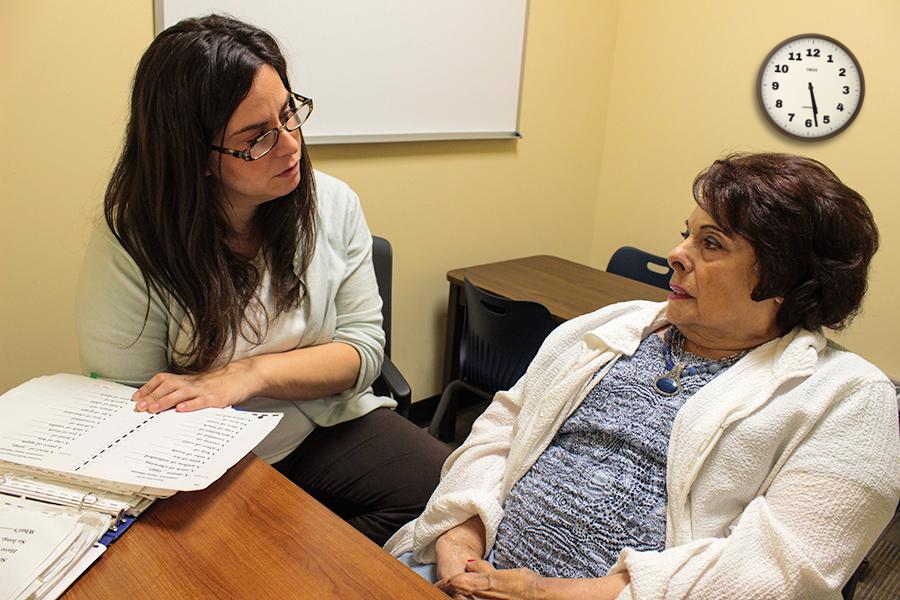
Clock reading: 5h28
